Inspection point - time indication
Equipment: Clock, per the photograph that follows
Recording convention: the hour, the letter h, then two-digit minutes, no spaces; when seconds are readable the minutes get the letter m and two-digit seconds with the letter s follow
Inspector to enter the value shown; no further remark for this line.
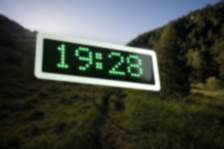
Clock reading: 19h28
